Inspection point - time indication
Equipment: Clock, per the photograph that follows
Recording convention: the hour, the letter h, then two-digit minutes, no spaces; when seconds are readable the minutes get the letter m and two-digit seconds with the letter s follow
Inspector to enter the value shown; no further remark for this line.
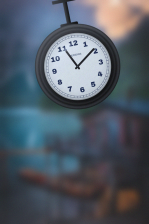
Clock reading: 11h09
